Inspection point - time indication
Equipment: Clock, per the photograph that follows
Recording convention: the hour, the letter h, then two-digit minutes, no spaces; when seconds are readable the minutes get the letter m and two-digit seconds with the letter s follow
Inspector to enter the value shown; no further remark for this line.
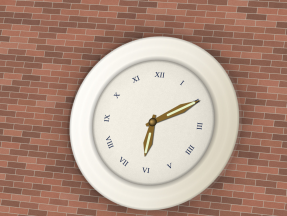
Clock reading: 6h10
